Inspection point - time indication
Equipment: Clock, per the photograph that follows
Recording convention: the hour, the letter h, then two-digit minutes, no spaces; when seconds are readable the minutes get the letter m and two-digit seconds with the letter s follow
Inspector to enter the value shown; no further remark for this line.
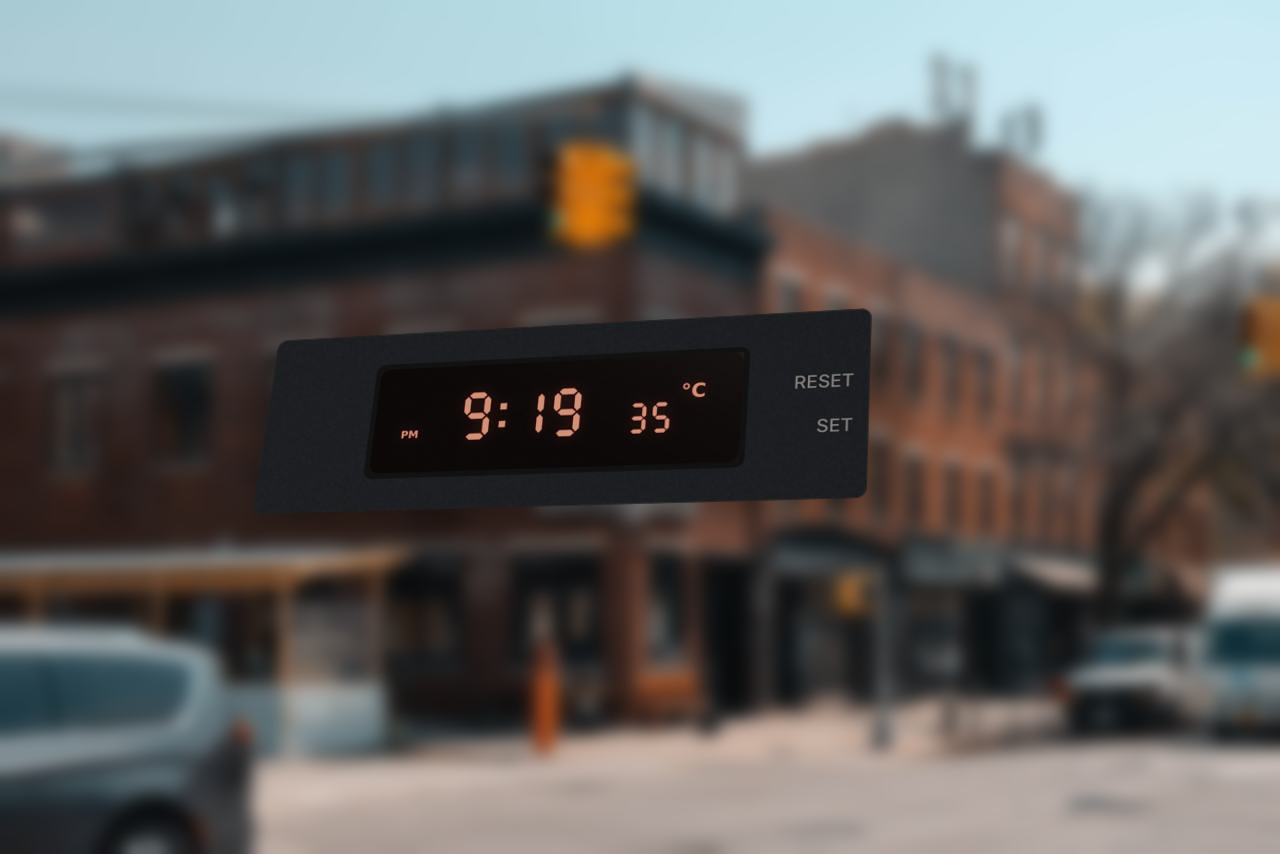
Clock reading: 9h19
